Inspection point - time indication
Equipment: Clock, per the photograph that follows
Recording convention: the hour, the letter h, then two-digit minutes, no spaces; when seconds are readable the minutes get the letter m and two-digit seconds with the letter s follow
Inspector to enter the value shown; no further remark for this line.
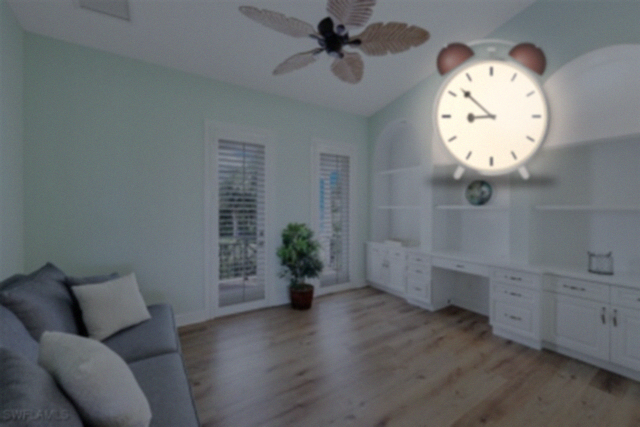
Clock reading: 8h52
